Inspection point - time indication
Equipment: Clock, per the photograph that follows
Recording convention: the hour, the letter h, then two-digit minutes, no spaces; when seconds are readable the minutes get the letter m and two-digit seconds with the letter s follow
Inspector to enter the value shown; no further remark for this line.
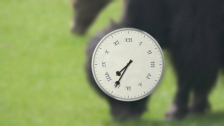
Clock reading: 7h35
